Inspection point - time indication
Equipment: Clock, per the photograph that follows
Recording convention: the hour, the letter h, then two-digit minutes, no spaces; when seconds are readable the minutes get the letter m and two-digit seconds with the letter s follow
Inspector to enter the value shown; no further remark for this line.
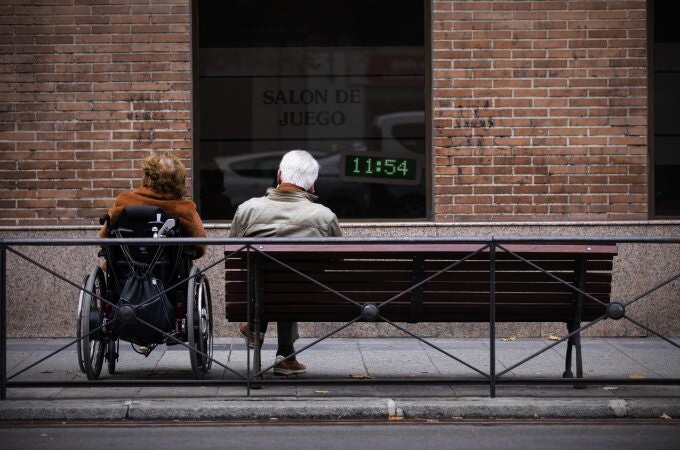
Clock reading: 11h54
